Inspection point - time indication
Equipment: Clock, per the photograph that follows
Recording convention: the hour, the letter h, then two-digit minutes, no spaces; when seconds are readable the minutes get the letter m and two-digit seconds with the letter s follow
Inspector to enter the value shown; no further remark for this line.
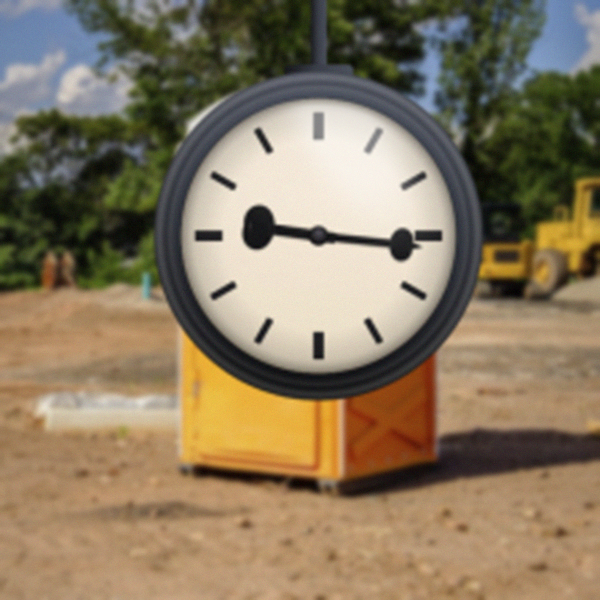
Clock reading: 9h16
